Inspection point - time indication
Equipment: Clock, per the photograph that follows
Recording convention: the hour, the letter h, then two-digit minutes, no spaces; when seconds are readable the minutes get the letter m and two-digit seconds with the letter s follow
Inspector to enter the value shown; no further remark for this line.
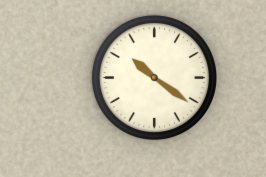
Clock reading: 10h21
